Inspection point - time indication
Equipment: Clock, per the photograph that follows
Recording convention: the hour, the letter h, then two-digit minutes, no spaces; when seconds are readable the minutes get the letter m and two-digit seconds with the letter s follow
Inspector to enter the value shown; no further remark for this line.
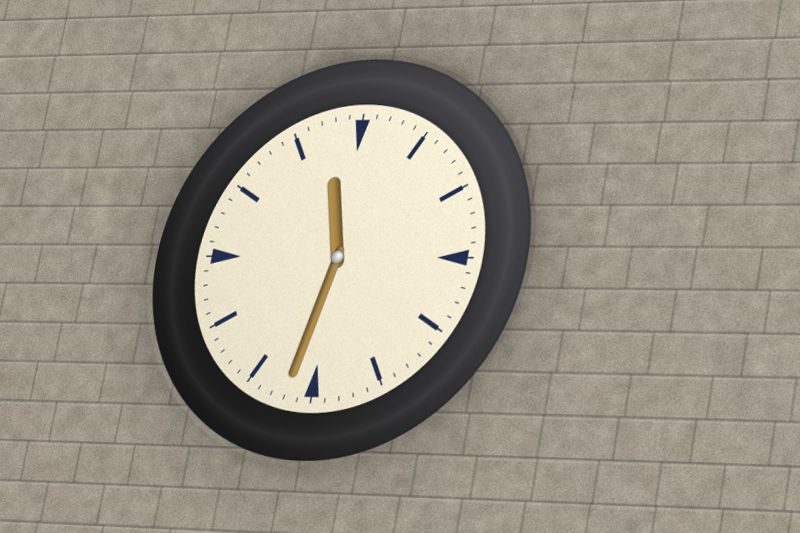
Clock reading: 11h32
